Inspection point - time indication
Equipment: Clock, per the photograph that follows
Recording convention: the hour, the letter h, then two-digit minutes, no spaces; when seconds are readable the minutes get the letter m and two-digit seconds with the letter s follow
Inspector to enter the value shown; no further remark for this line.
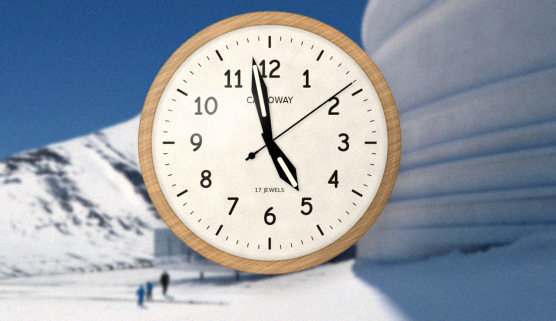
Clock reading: 4h58m09s
